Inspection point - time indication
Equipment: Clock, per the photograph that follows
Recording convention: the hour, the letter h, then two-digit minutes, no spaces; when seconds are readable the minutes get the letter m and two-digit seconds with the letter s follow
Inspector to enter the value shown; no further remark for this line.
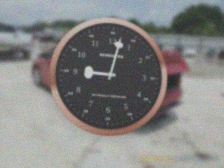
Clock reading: 9h02
